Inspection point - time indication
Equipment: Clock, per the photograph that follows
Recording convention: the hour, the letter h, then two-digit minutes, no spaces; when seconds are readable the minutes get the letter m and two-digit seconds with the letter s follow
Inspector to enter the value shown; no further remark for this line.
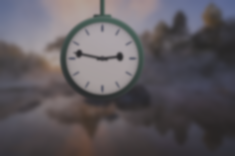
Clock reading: 2h47
